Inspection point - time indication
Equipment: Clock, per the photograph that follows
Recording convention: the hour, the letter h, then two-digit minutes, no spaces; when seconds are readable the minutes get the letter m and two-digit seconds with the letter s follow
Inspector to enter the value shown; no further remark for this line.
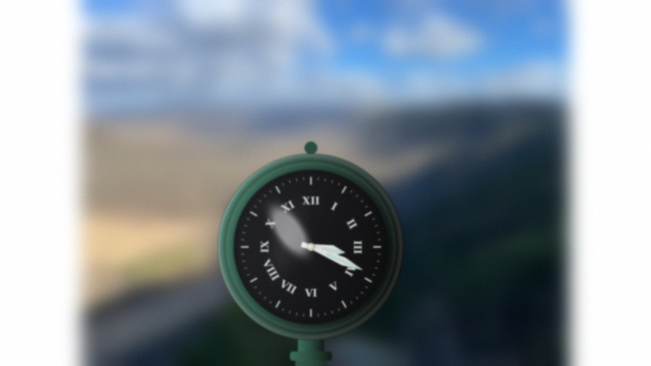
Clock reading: 3h19
